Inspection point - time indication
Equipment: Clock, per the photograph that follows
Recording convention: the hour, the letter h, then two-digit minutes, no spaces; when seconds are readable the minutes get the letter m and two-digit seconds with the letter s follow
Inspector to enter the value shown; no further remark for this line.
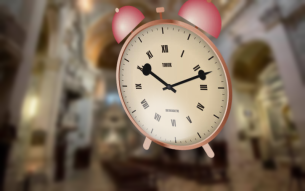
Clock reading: 10h12
